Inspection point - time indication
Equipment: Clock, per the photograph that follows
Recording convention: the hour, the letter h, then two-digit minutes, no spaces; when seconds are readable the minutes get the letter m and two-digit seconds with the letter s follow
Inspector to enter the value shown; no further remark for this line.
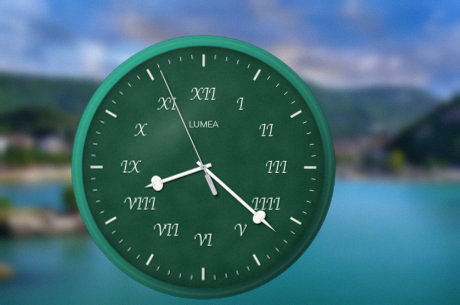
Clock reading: 8h21m56s
